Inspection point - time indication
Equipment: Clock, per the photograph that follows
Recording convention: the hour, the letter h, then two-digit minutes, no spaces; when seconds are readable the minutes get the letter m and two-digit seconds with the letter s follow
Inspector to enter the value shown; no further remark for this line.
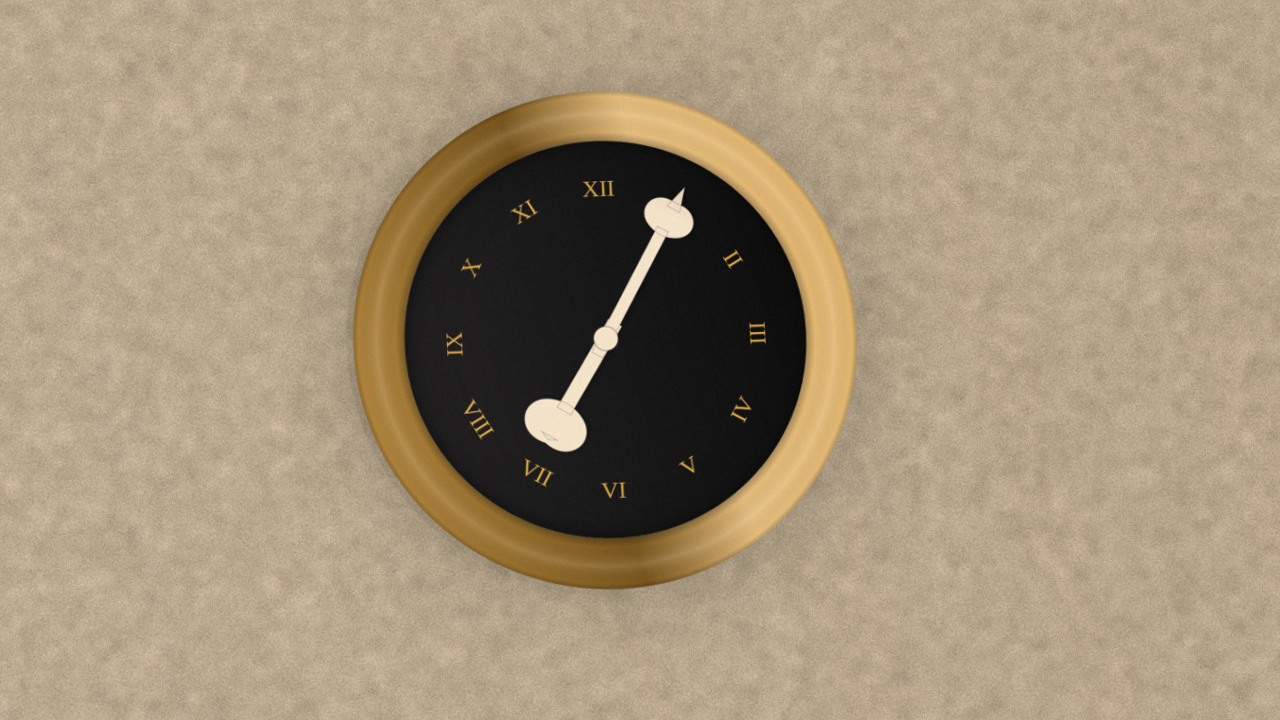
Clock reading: 7h05
